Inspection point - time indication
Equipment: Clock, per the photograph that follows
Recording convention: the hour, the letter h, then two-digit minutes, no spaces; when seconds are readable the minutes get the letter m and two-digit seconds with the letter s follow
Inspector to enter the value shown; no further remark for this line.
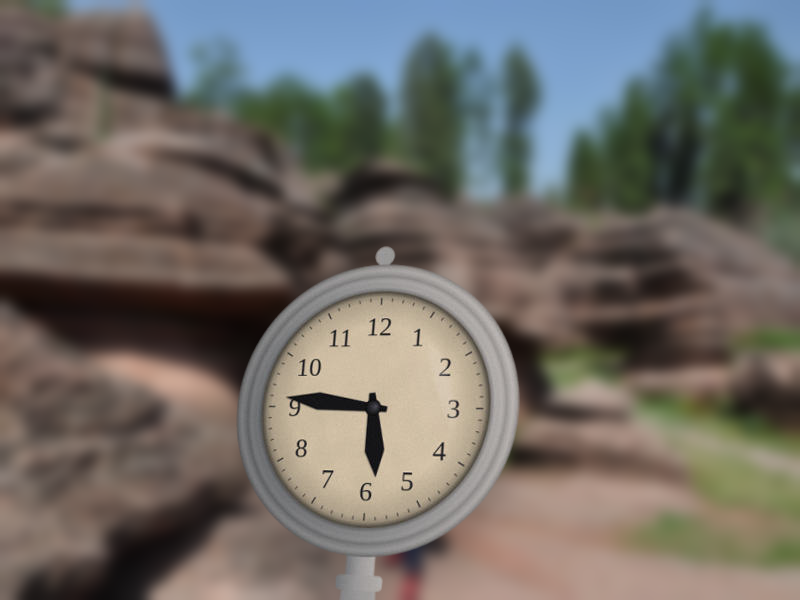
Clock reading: 5h46
